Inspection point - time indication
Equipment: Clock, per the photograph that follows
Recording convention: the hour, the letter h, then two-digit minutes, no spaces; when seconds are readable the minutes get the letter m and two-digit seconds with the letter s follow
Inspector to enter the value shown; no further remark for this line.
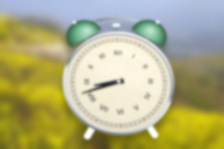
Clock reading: 8h42
